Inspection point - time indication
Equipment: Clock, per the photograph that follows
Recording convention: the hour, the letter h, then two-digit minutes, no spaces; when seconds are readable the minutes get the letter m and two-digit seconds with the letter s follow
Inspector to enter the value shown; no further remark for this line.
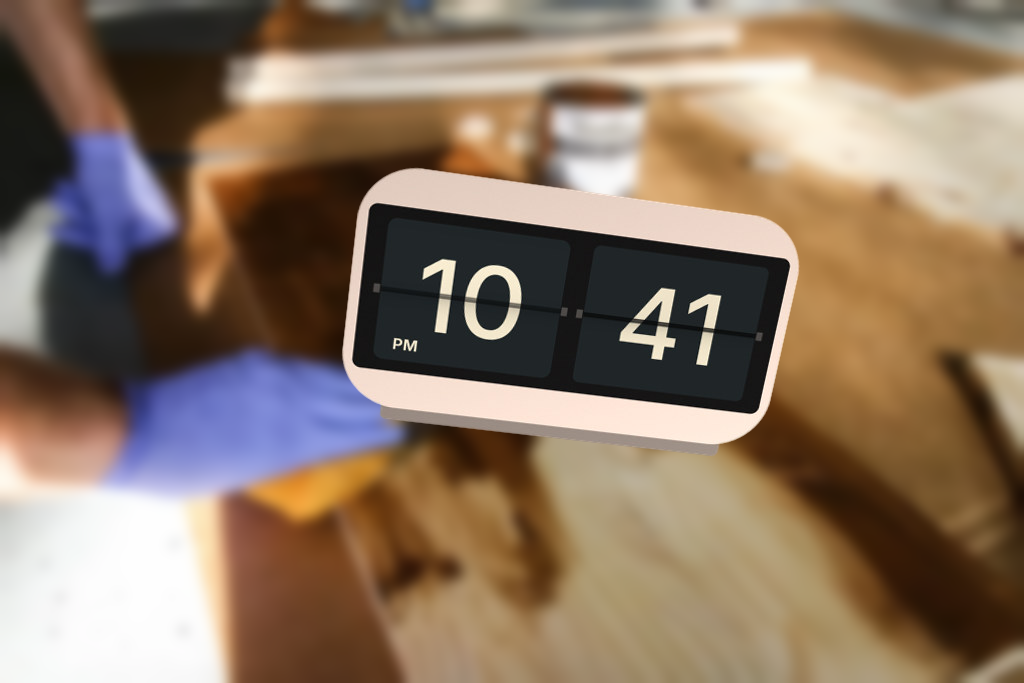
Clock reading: 10h41
